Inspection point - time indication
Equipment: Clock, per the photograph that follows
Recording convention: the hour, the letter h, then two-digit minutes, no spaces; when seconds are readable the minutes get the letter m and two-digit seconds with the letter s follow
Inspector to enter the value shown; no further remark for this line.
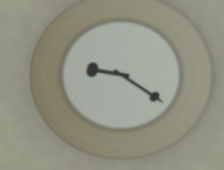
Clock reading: 9h21
